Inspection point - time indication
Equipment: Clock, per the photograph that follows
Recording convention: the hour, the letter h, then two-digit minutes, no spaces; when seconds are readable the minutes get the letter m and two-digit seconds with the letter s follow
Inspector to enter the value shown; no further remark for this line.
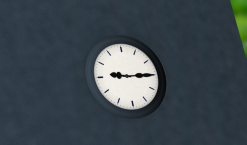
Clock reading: 9h15
